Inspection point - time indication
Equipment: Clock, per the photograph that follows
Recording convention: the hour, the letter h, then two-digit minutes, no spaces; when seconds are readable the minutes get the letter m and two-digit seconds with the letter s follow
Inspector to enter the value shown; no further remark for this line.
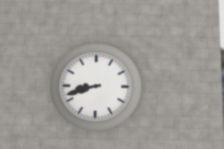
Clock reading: 8h42
